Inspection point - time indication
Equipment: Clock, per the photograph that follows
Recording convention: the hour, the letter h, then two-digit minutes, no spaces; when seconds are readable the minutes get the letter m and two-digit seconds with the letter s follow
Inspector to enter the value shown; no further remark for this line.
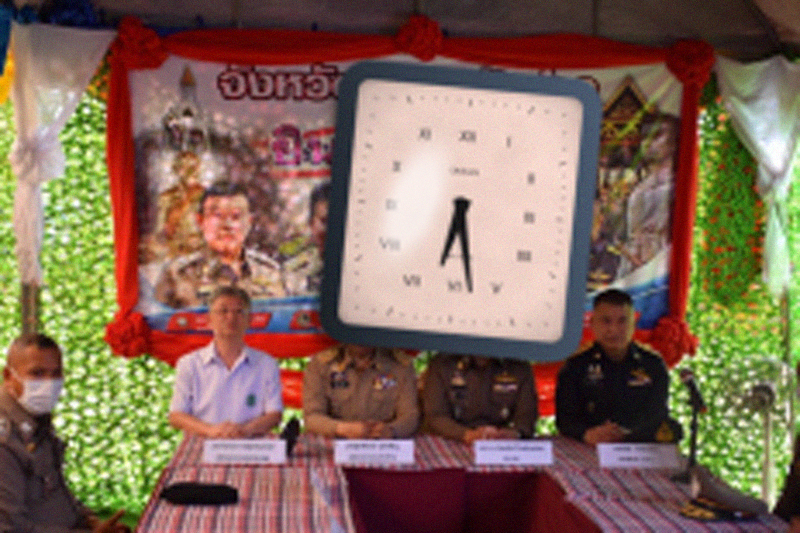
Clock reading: 6h28
